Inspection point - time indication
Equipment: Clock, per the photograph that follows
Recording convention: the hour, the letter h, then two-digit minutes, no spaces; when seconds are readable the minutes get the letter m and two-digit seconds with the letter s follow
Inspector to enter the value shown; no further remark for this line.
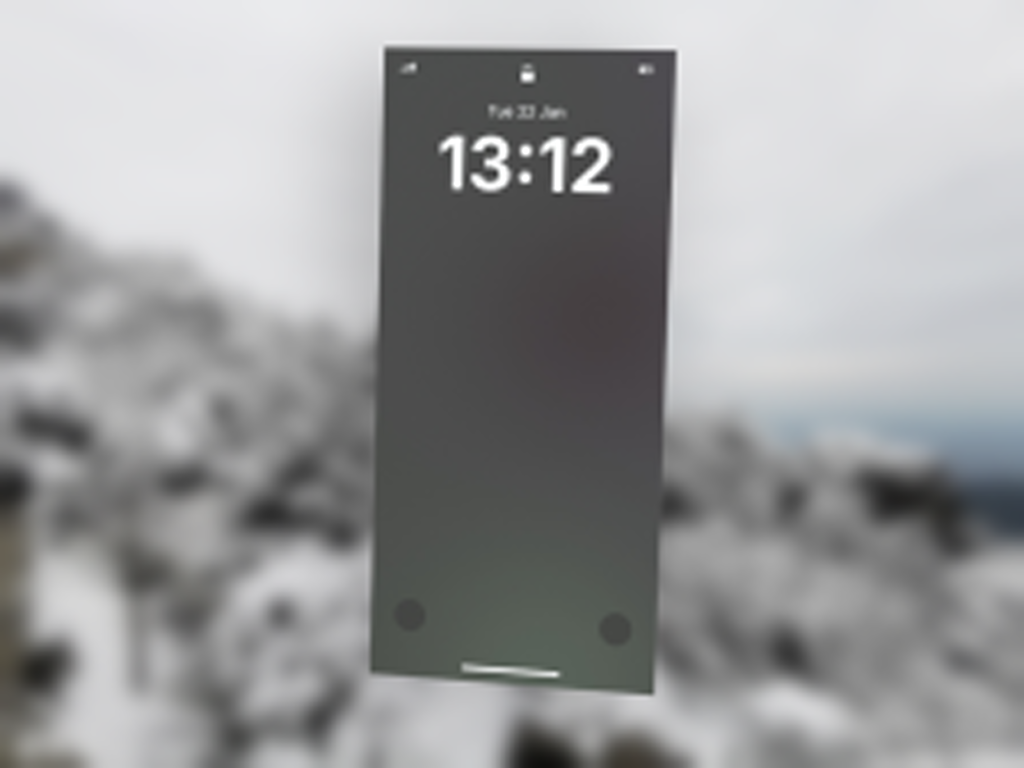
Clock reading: 13h12
